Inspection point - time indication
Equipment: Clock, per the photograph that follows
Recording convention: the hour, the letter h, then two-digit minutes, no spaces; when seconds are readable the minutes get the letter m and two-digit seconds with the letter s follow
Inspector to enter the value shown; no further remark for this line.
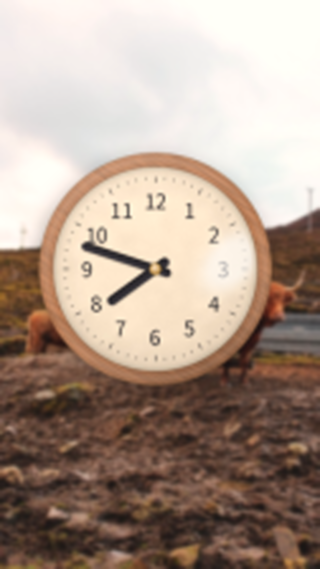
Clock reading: 7h48
